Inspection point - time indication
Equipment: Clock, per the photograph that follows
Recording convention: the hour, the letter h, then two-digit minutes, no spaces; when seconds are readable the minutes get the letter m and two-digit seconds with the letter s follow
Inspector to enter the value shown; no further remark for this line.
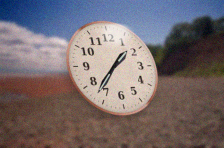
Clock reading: 1h37
